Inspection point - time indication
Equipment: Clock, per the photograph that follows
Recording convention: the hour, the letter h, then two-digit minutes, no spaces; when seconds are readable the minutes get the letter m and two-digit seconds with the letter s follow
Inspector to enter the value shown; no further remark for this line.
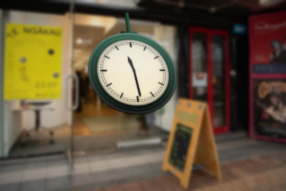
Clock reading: 11h29
